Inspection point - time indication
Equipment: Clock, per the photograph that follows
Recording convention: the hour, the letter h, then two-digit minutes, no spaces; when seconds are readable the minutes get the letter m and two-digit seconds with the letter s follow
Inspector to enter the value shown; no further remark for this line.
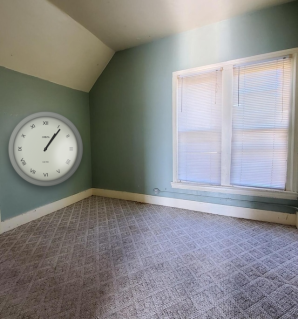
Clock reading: 1h06
